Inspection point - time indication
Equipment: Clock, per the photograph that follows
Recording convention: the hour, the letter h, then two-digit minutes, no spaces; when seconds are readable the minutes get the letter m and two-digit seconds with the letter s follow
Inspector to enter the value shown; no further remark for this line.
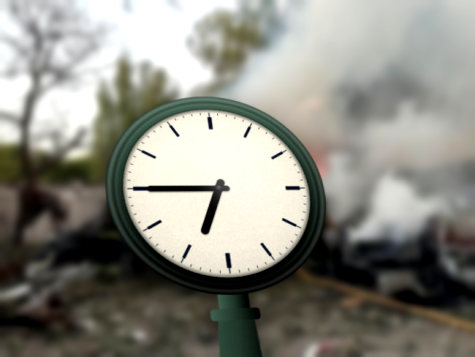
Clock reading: 6h45
